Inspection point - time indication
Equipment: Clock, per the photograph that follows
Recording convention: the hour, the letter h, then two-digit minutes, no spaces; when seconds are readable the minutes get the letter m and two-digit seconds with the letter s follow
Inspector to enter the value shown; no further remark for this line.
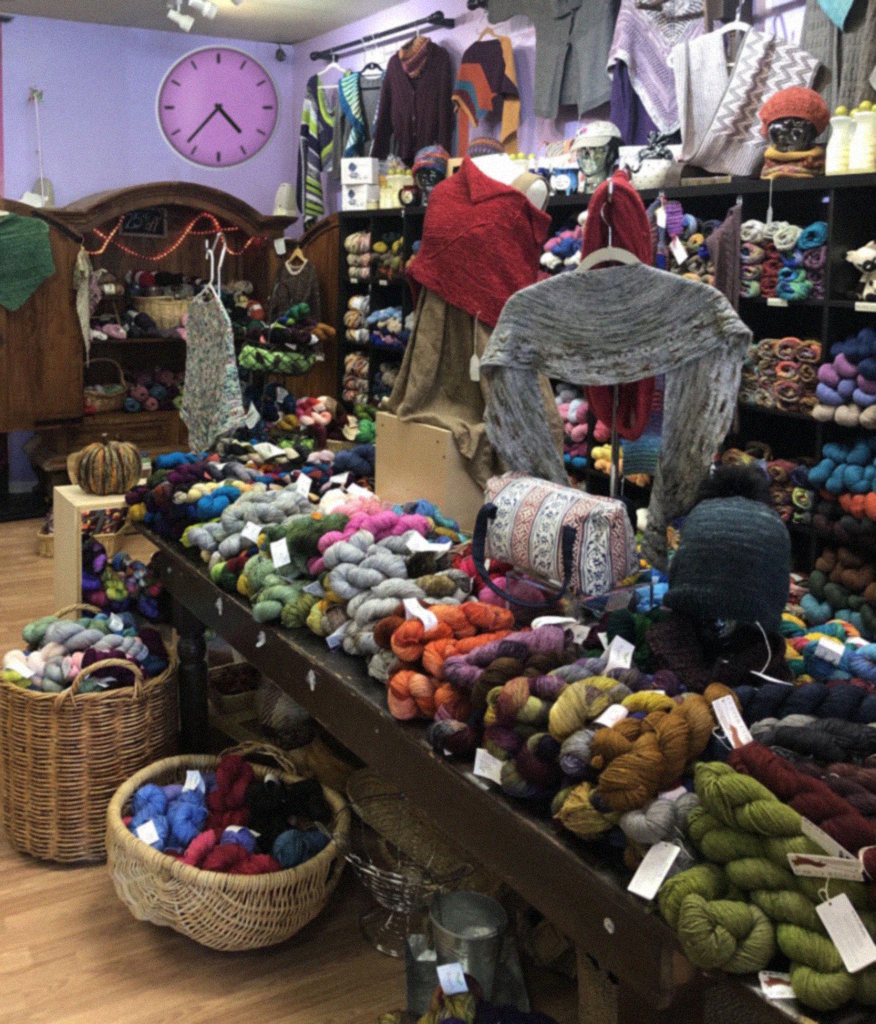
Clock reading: 4h37
